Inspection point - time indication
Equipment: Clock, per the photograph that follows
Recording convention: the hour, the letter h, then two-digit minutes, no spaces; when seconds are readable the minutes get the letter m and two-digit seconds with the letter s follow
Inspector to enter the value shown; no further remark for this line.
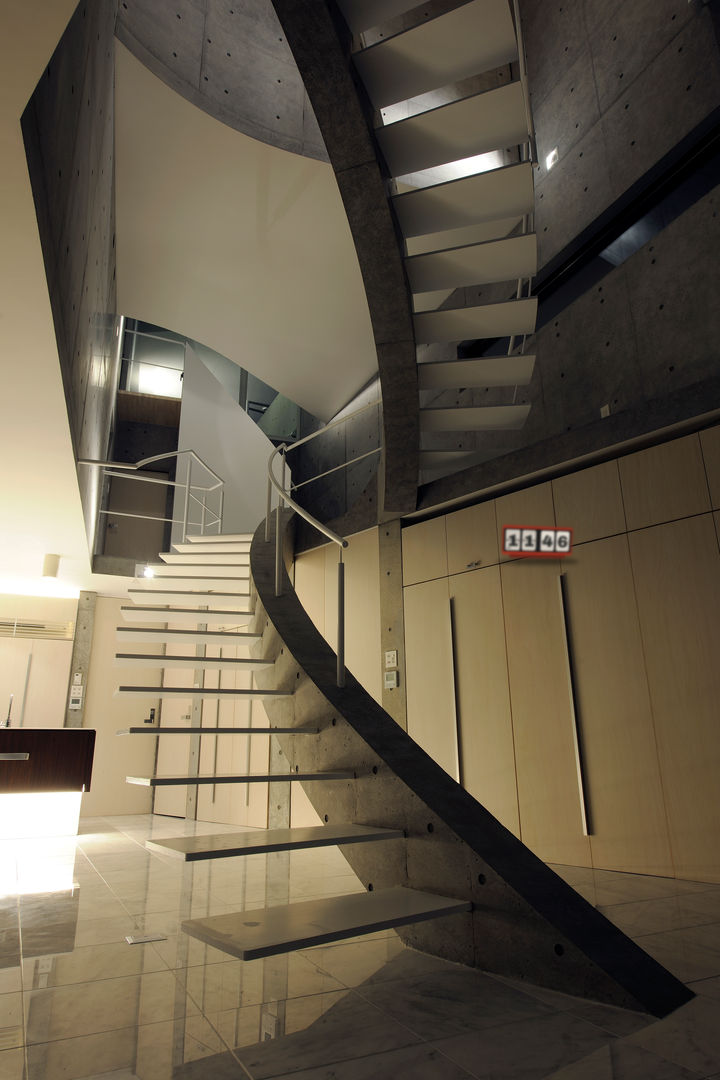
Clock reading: 11h46
